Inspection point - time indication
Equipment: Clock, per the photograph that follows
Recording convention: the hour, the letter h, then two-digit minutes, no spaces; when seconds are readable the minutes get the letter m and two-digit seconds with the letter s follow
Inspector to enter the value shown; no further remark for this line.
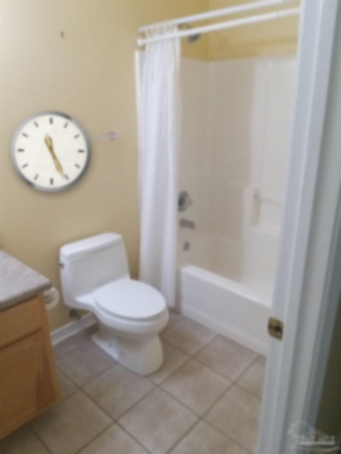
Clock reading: 11h26
